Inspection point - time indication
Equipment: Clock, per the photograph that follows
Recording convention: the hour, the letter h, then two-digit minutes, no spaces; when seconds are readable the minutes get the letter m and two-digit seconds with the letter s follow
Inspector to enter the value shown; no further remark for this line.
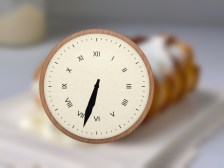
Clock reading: 6h33
